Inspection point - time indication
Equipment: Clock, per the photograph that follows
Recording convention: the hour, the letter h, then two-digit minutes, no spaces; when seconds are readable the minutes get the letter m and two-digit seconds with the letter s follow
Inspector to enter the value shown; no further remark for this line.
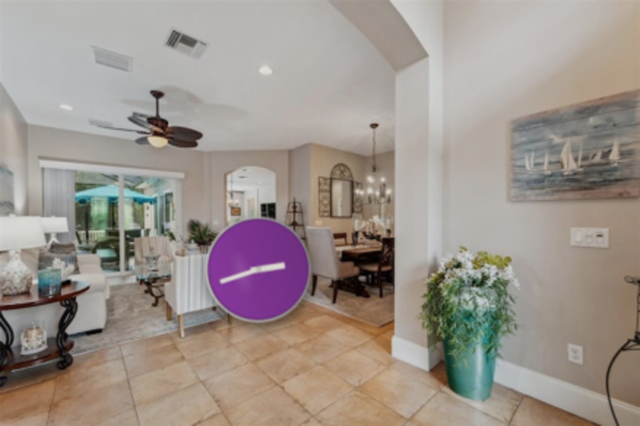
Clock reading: 2h42
